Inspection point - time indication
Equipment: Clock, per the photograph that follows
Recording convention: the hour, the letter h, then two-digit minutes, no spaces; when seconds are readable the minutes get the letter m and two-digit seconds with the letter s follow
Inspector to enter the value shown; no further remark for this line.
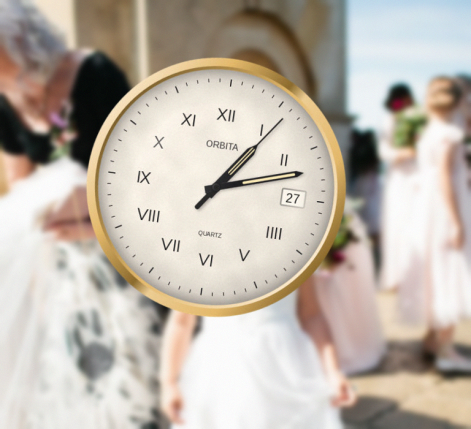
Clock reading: 1h12m06s
